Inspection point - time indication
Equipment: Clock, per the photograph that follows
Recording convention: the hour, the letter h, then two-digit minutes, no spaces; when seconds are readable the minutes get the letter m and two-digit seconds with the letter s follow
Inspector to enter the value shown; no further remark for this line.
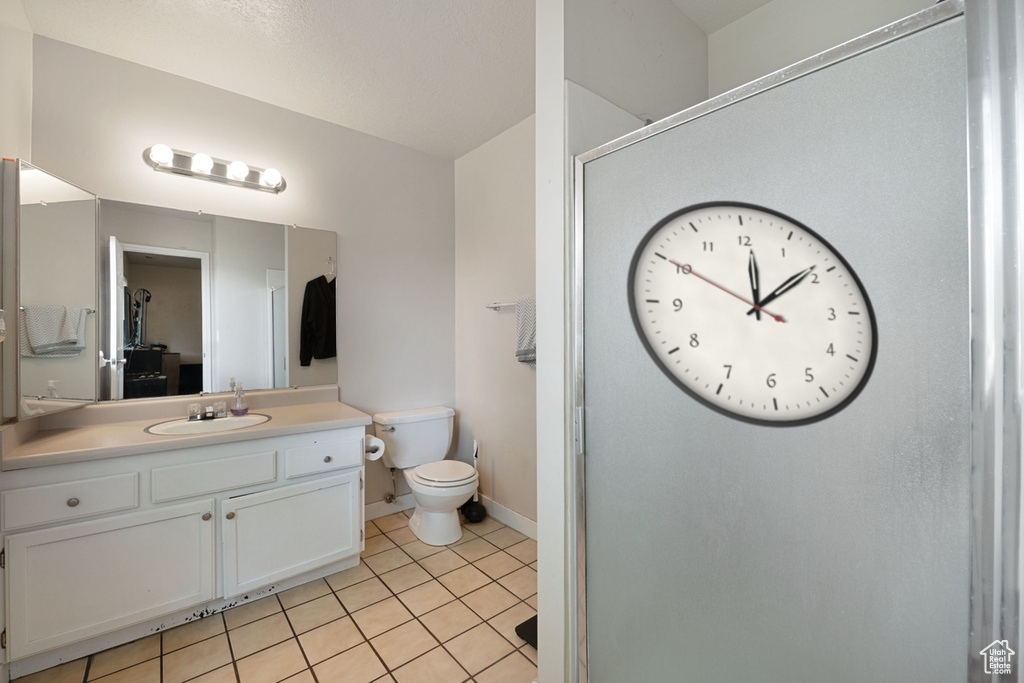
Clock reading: 12h08m50s
